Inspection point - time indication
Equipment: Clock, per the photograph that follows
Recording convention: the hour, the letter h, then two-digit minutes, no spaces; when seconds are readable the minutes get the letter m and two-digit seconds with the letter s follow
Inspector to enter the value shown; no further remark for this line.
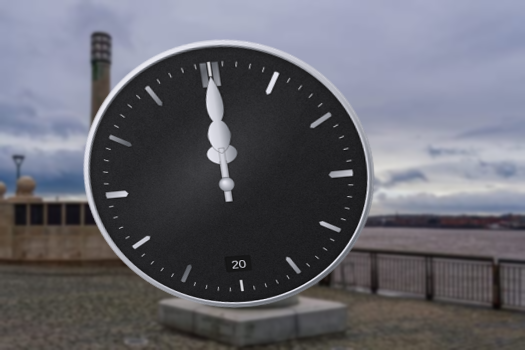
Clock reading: 12h00
